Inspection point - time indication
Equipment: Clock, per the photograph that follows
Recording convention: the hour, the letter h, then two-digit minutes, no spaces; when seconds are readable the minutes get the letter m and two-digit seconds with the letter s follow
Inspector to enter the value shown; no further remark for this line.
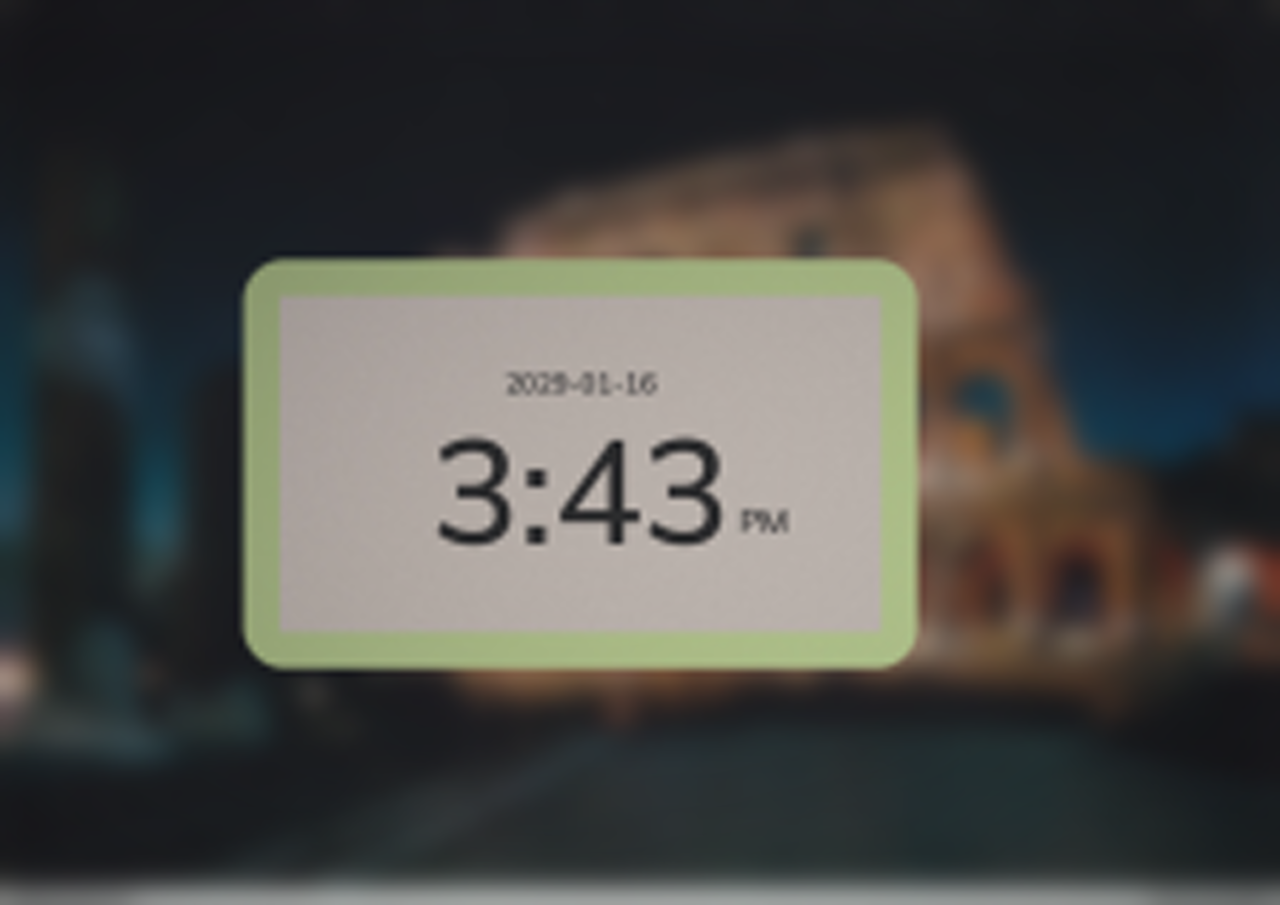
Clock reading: 3h43
